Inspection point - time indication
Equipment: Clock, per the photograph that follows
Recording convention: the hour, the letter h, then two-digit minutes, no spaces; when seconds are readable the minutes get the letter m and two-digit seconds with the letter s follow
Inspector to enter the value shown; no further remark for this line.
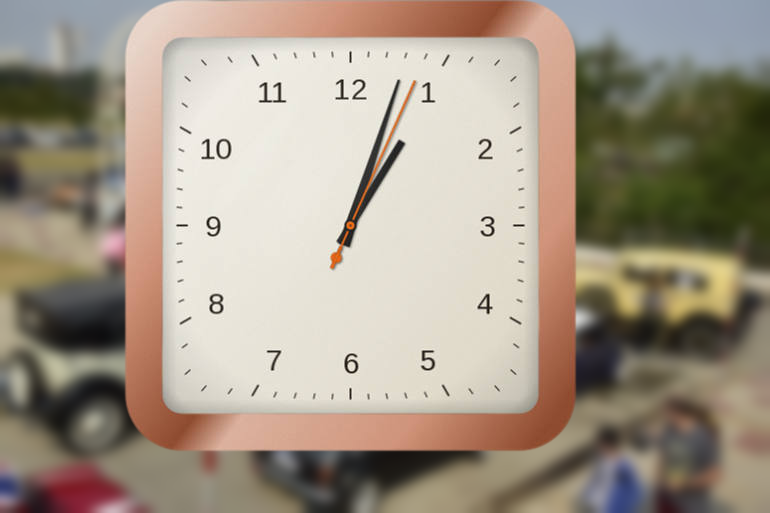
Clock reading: 1h03m04s
